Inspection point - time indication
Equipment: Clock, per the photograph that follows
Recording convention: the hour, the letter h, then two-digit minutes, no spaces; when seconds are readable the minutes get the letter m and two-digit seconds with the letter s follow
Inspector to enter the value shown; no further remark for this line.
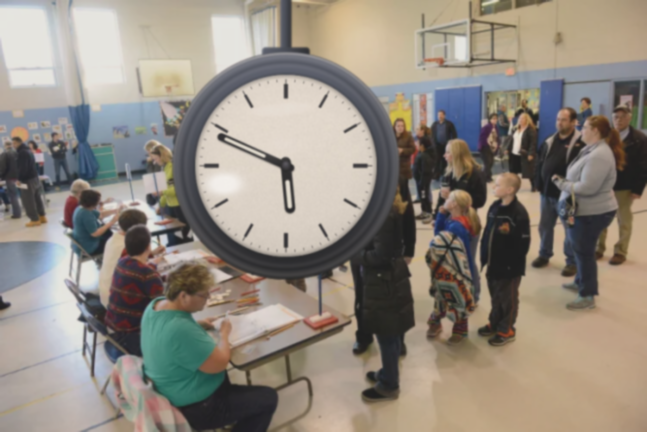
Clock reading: 5h49
